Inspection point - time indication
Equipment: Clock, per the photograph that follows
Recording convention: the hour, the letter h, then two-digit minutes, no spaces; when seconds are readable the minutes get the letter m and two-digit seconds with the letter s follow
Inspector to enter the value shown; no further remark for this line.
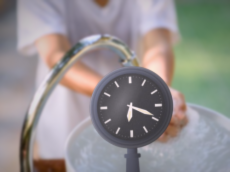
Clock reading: 6h19
